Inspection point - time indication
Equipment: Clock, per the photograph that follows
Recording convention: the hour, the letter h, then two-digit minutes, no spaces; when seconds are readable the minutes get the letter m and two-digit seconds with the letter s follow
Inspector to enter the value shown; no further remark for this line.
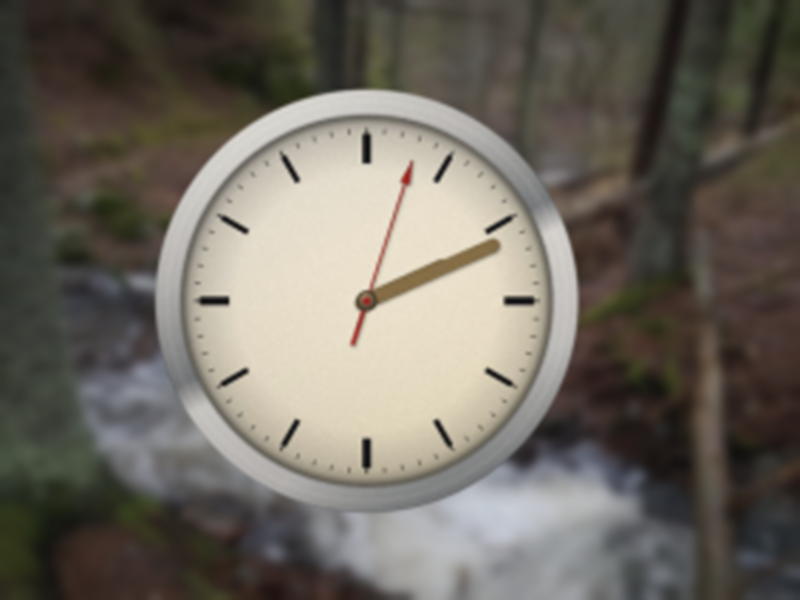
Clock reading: 2h11m03s
